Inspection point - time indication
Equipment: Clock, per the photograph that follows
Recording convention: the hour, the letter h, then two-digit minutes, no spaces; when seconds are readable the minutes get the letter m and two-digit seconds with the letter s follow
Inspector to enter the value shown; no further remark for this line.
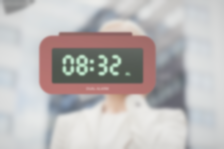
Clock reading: 8h32
